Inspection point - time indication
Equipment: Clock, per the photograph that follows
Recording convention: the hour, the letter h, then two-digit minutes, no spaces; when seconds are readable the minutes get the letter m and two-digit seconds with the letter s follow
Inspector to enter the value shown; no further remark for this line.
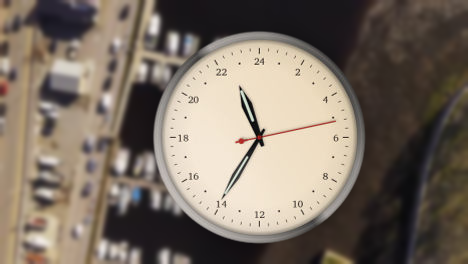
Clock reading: 22h35m13s
